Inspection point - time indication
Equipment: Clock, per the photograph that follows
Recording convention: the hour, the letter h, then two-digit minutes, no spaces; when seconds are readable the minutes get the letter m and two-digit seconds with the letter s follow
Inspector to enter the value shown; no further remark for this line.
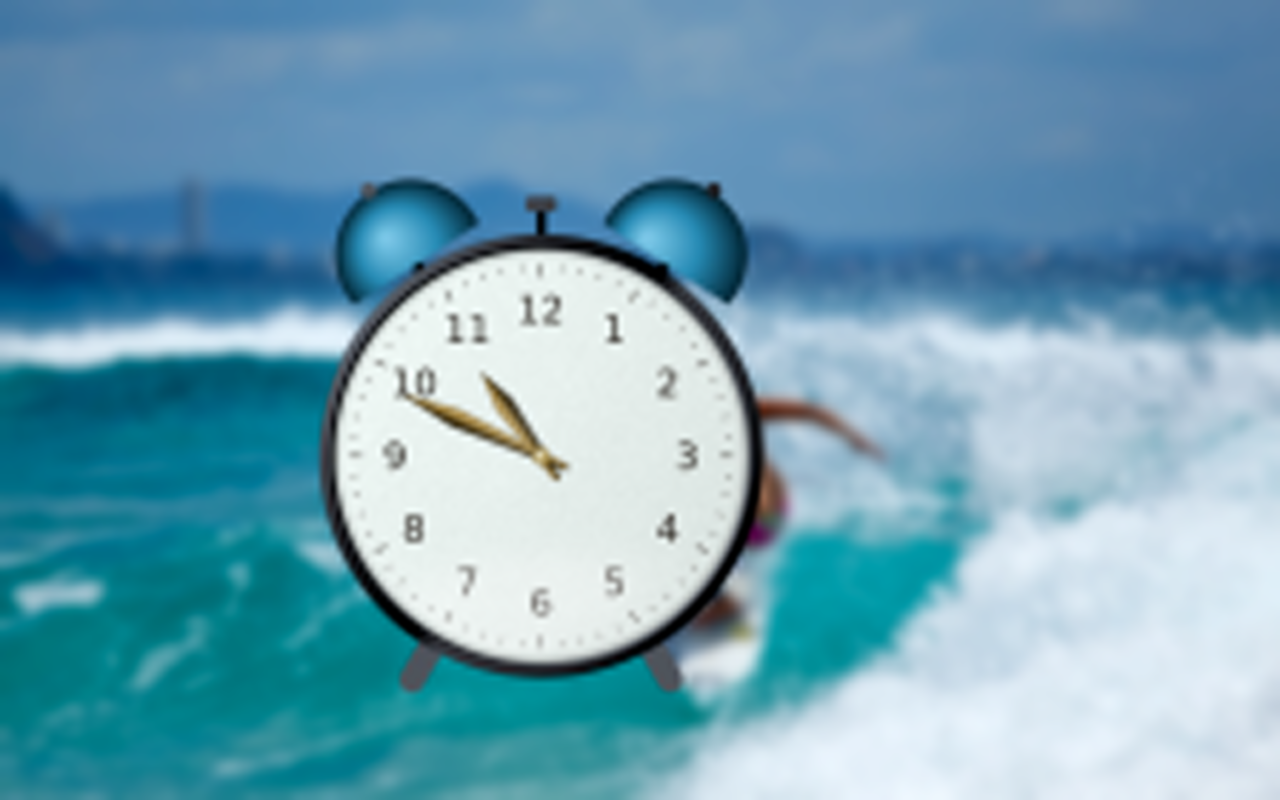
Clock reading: 10h49
